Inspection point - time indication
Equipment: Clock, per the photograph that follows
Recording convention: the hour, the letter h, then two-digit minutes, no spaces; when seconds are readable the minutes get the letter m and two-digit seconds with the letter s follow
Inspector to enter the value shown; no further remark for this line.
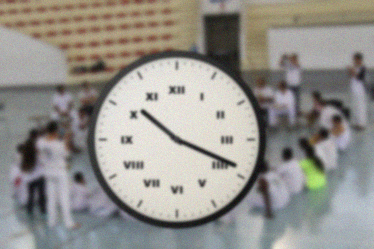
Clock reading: 10h19
